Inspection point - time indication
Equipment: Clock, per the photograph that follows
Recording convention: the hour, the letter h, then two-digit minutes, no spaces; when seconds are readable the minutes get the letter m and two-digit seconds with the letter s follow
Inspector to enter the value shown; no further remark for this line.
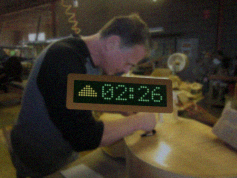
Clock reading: 2h26
